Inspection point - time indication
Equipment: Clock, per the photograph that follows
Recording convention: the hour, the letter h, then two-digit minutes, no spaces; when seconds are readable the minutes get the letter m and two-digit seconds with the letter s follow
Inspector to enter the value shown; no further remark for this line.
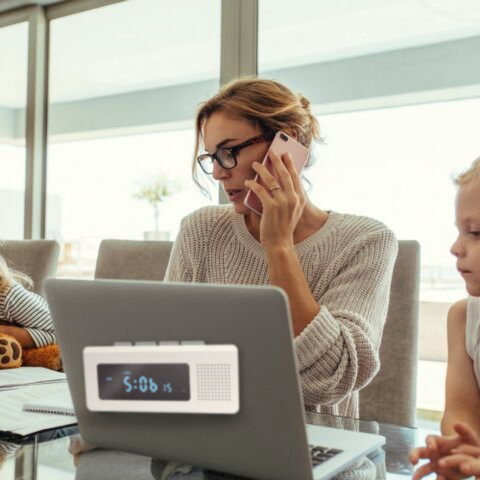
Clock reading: 5h06
